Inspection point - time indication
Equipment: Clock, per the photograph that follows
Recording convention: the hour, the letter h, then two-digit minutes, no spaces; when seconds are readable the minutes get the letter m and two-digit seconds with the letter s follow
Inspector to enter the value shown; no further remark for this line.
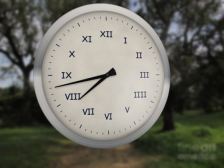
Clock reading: 7h43
